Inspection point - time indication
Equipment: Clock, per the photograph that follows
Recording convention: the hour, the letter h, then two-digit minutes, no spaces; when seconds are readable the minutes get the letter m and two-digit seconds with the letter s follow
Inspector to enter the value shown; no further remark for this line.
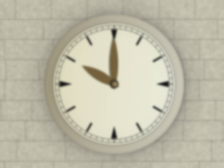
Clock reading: 10h00
